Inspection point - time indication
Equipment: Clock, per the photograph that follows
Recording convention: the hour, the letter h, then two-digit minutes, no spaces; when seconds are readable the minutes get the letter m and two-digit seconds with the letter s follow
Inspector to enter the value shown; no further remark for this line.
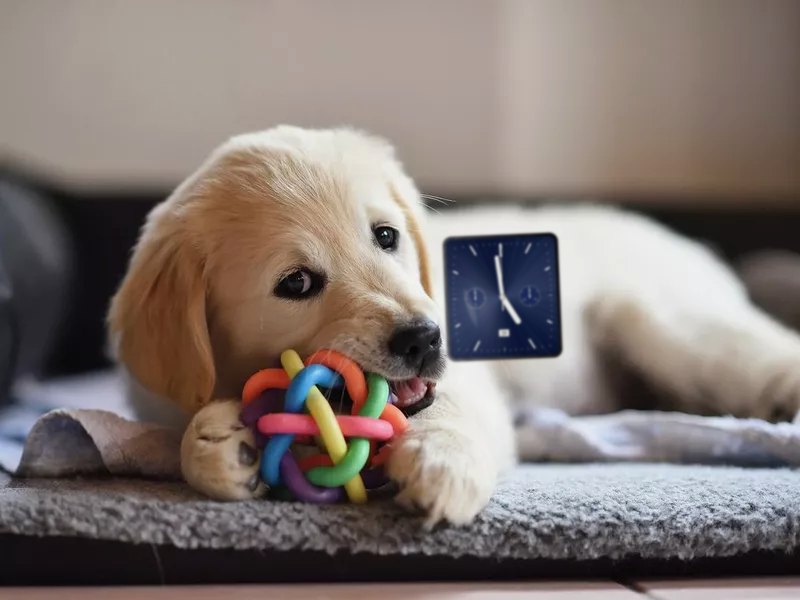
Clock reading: 4h59
